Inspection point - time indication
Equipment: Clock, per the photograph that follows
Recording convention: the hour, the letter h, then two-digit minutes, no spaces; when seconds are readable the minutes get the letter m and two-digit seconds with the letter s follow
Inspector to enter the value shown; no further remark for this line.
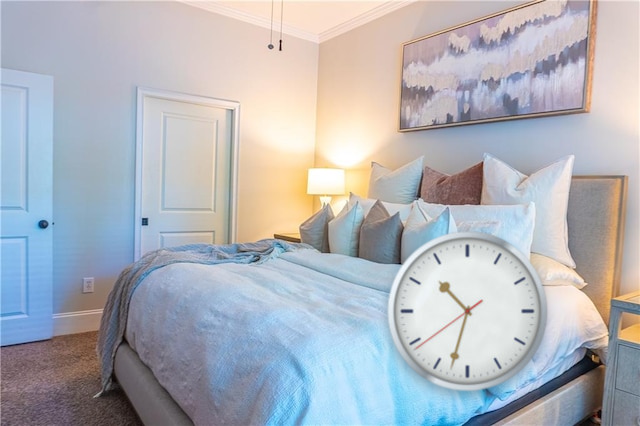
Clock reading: 10h32m39s
